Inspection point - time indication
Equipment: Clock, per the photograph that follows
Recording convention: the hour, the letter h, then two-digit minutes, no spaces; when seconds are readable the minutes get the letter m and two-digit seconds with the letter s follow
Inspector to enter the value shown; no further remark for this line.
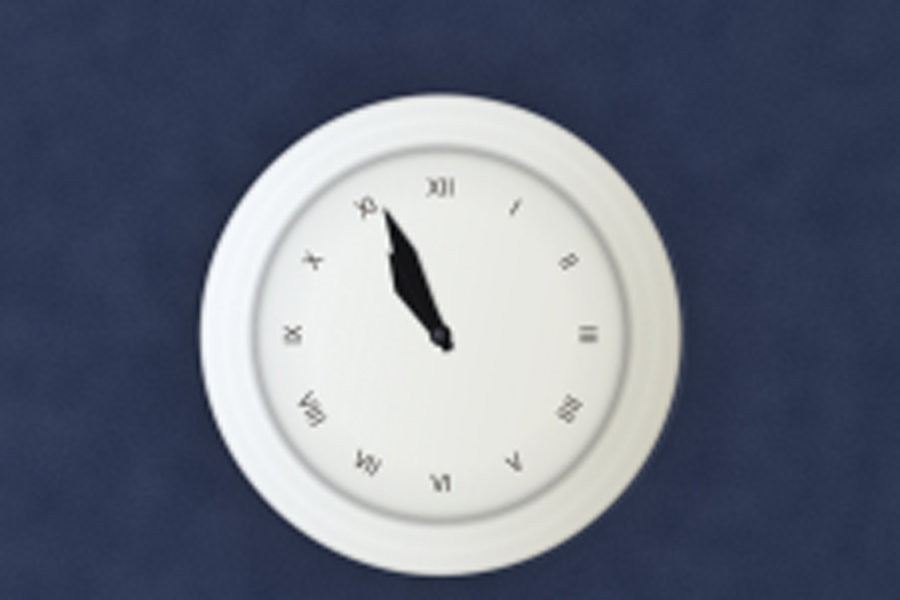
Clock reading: 10h56
